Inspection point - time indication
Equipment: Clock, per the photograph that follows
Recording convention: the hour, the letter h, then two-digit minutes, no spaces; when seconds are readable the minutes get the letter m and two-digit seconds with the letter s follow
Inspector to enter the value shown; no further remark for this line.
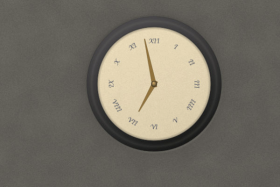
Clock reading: 6h58
